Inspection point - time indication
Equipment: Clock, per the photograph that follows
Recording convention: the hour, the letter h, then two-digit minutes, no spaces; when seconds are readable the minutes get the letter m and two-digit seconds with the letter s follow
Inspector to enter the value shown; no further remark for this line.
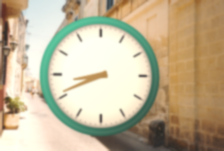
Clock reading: 8h41
